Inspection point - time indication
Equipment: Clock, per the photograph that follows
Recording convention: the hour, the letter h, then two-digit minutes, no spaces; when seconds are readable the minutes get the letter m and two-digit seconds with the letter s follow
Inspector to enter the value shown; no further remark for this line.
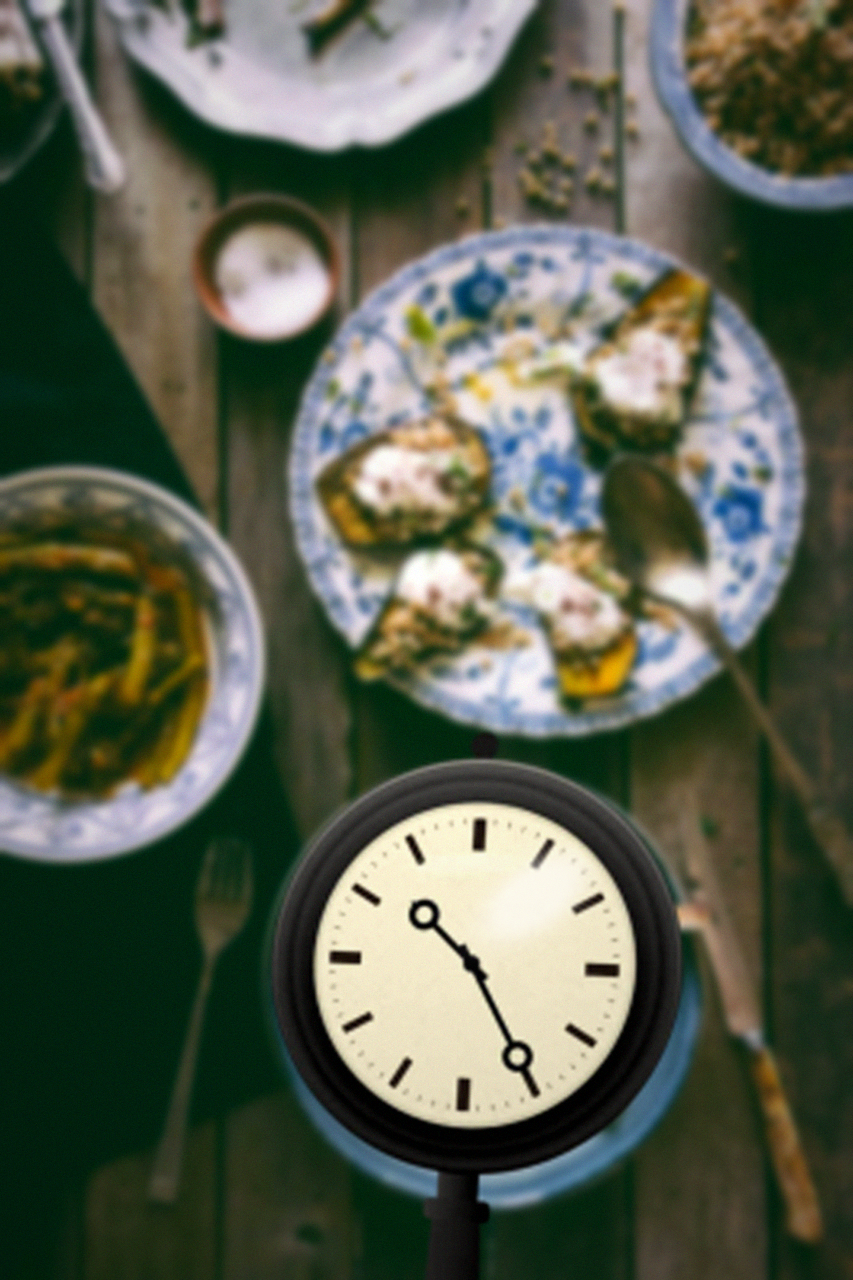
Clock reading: 10h25
